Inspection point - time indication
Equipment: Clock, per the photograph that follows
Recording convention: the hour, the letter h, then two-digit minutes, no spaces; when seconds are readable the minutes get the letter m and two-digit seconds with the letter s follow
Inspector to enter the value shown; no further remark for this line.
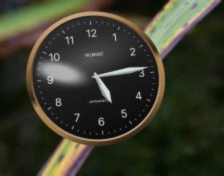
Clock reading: 5h14
